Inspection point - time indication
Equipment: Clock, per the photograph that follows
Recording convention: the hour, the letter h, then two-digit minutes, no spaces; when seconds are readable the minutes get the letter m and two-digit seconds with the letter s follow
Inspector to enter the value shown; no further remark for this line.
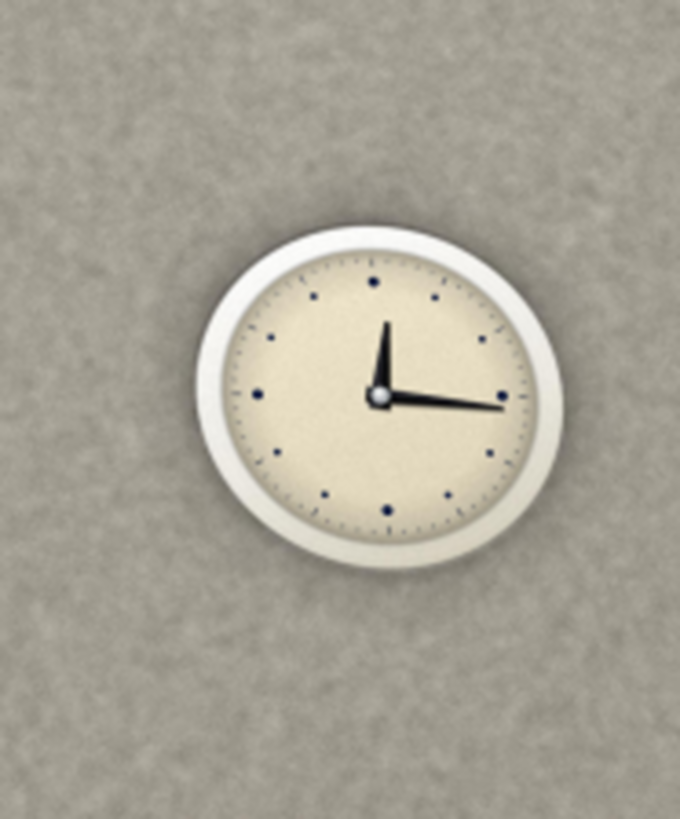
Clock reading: 12h16
